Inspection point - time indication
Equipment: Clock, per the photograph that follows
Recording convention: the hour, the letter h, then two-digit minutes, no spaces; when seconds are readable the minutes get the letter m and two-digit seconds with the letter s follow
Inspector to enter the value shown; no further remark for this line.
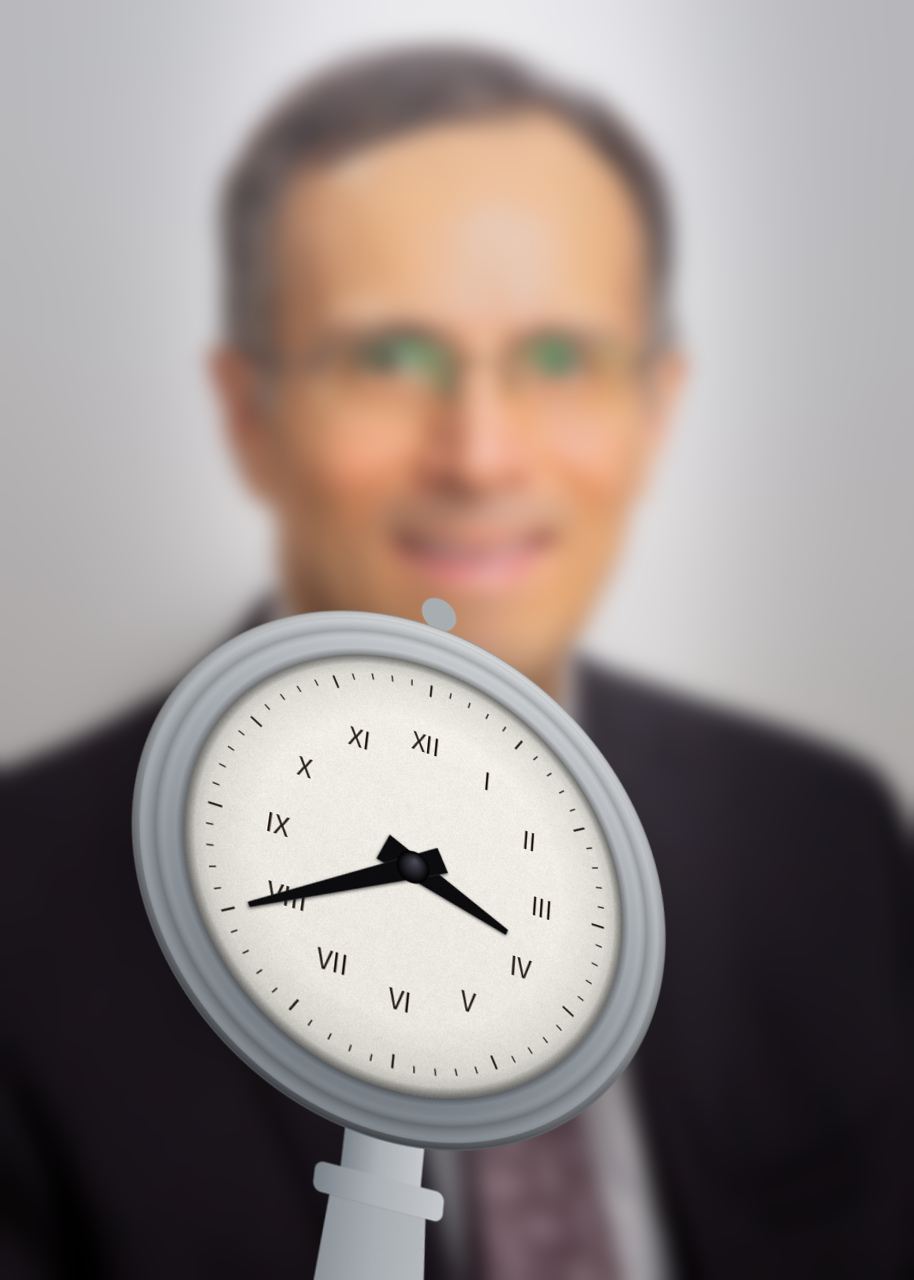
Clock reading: 3h40
